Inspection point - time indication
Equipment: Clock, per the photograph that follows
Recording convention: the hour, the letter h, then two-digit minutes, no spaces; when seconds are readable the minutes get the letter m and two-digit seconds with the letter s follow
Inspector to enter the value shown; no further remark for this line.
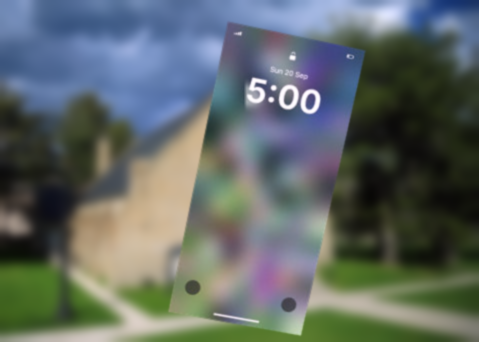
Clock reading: 5h00
